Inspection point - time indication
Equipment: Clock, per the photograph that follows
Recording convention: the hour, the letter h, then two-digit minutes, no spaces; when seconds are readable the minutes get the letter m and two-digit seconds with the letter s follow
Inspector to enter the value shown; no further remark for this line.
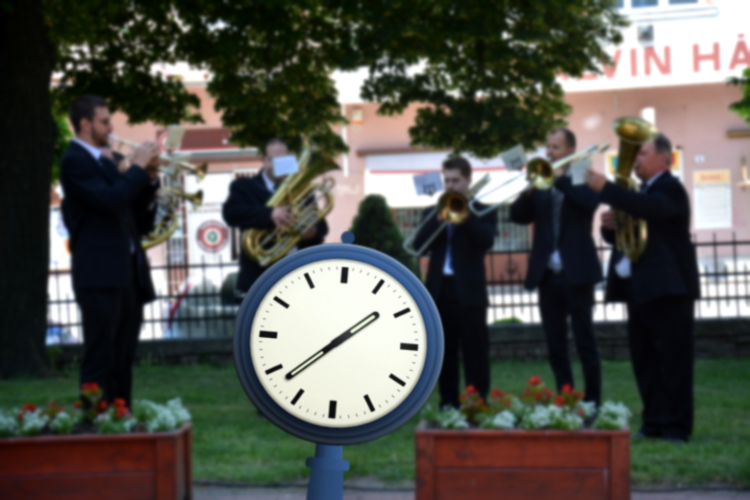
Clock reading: 1h38
